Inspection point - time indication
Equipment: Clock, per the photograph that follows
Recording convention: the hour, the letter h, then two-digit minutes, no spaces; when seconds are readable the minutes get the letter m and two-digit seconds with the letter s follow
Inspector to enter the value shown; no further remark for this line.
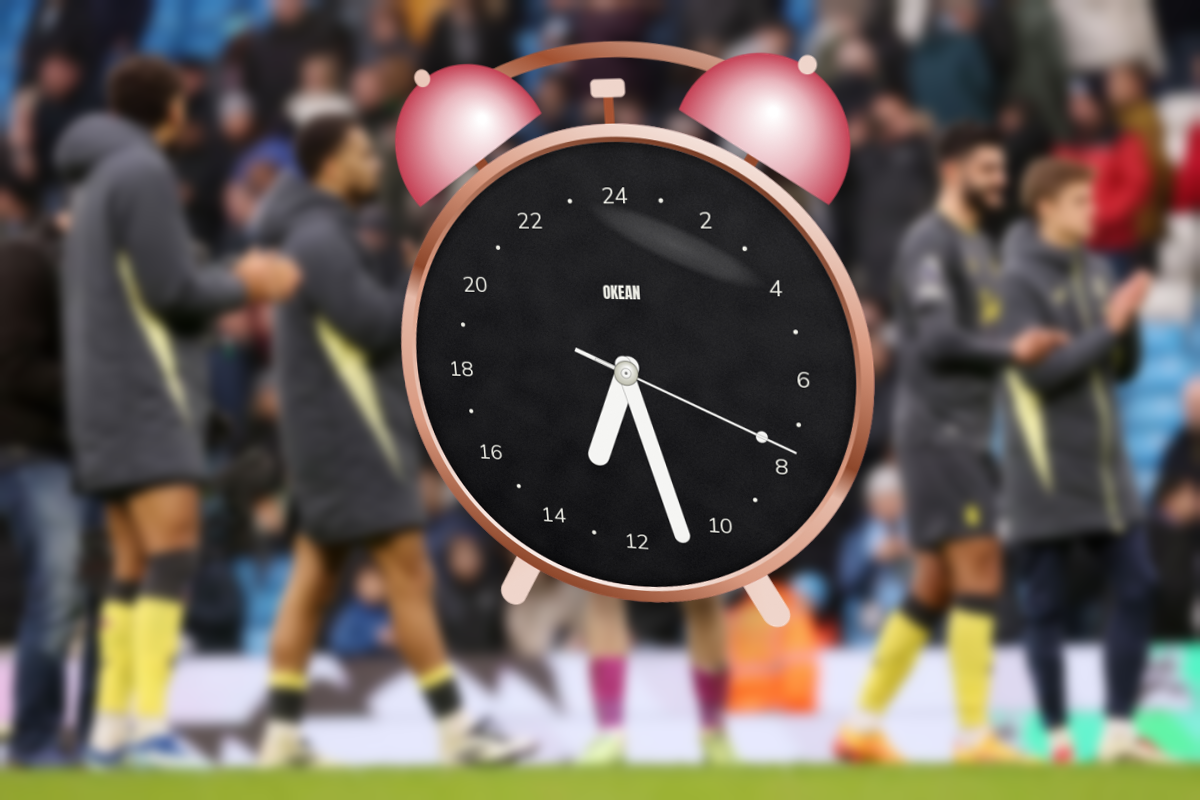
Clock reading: 13h27m19s
